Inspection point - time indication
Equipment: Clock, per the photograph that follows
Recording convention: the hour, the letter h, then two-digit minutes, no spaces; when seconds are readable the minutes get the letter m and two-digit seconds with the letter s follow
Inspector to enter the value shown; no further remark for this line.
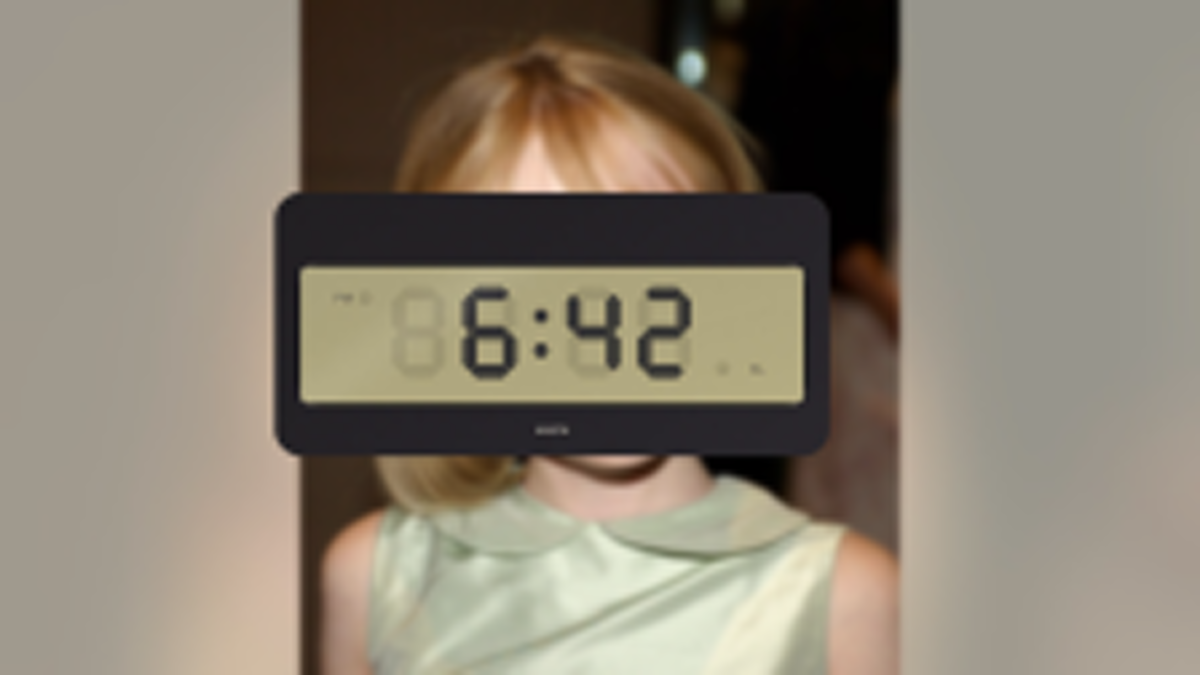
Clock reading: 6h42
